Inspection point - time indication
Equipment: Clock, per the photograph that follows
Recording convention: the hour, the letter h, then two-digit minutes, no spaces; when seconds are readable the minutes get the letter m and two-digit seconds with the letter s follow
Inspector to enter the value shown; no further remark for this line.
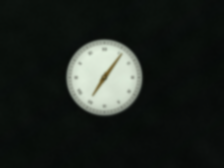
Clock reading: 7h06
